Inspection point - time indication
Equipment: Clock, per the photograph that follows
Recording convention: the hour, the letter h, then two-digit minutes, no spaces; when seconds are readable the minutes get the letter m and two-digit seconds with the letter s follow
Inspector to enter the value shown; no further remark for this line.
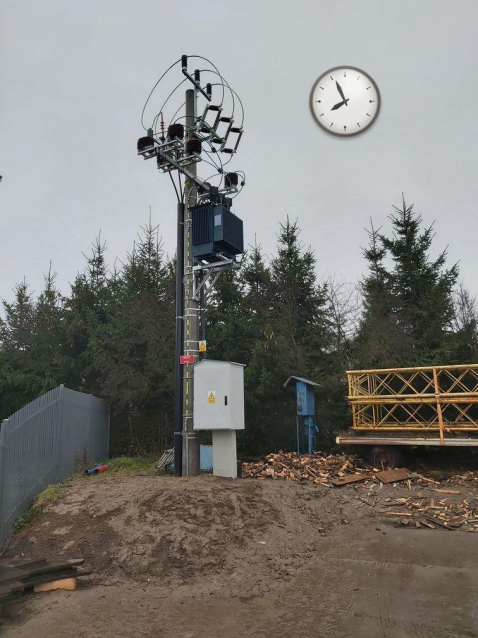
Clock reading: 7h56
